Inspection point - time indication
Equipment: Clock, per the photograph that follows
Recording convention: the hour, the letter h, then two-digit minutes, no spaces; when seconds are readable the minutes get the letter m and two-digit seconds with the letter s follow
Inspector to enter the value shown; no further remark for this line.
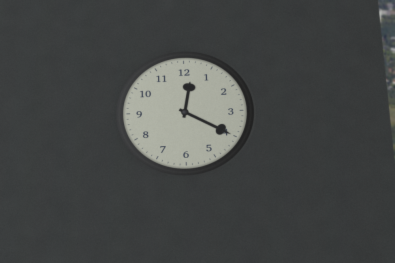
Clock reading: 12h20
